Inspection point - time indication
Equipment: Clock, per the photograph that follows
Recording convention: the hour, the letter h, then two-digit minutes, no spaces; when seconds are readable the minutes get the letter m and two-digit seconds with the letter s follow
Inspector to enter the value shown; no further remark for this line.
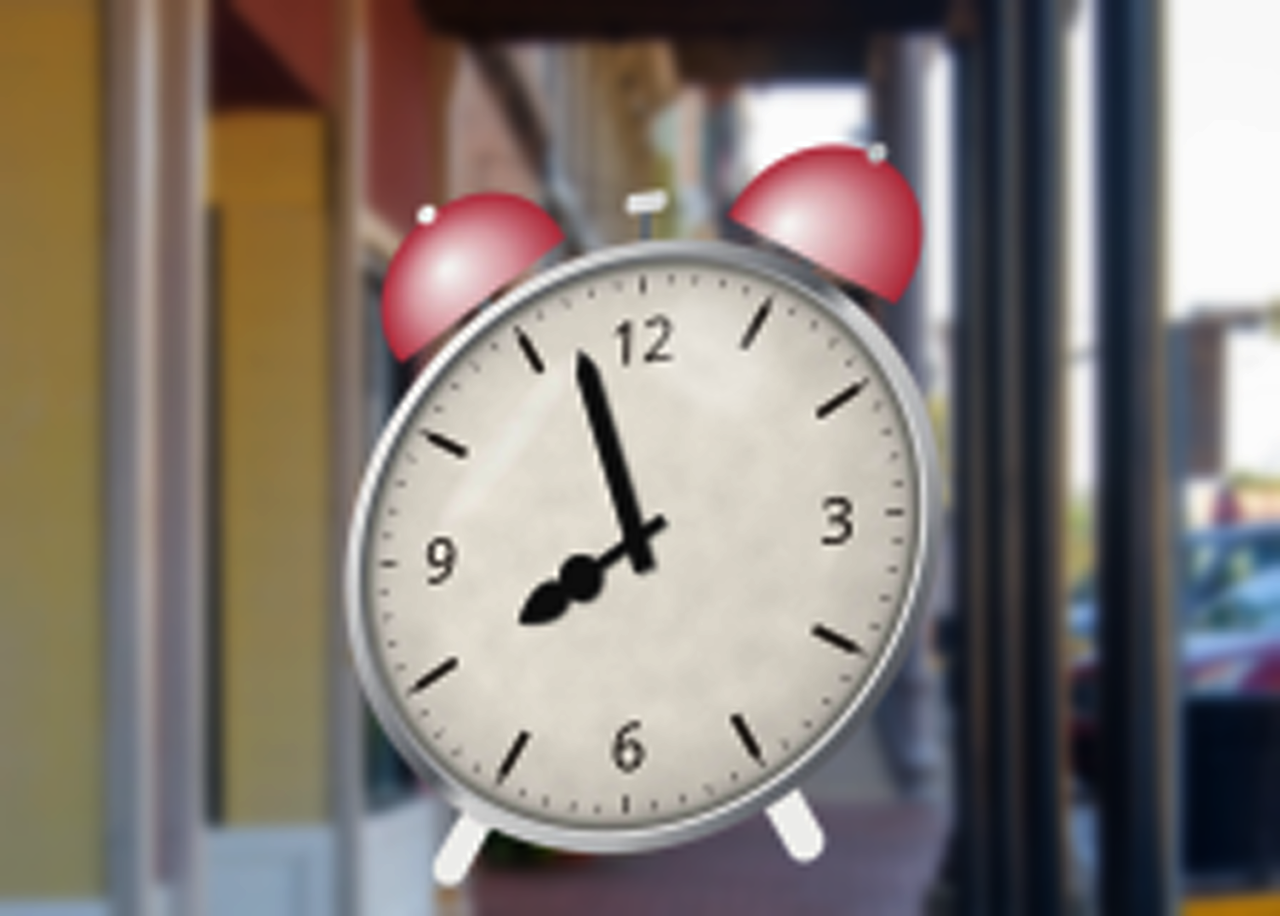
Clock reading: 7h57
